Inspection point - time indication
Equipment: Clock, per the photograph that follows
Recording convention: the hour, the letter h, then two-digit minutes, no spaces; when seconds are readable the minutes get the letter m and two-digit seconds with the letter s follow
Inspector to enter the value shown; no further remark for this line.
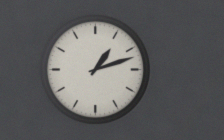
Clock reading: 1h12
